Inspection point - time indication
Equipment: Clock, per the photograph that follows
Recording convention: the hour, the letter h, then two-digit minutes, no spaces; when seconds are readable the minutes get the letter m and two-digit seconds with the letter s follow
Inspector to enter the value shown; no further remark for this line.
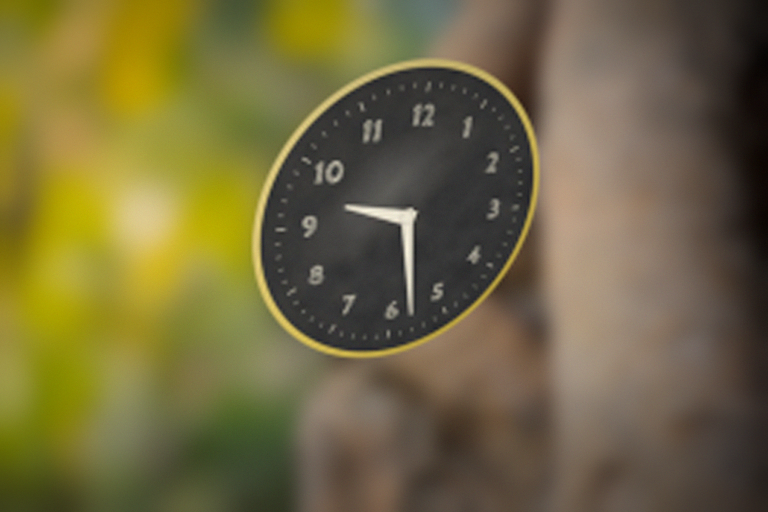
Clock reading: 9h28
